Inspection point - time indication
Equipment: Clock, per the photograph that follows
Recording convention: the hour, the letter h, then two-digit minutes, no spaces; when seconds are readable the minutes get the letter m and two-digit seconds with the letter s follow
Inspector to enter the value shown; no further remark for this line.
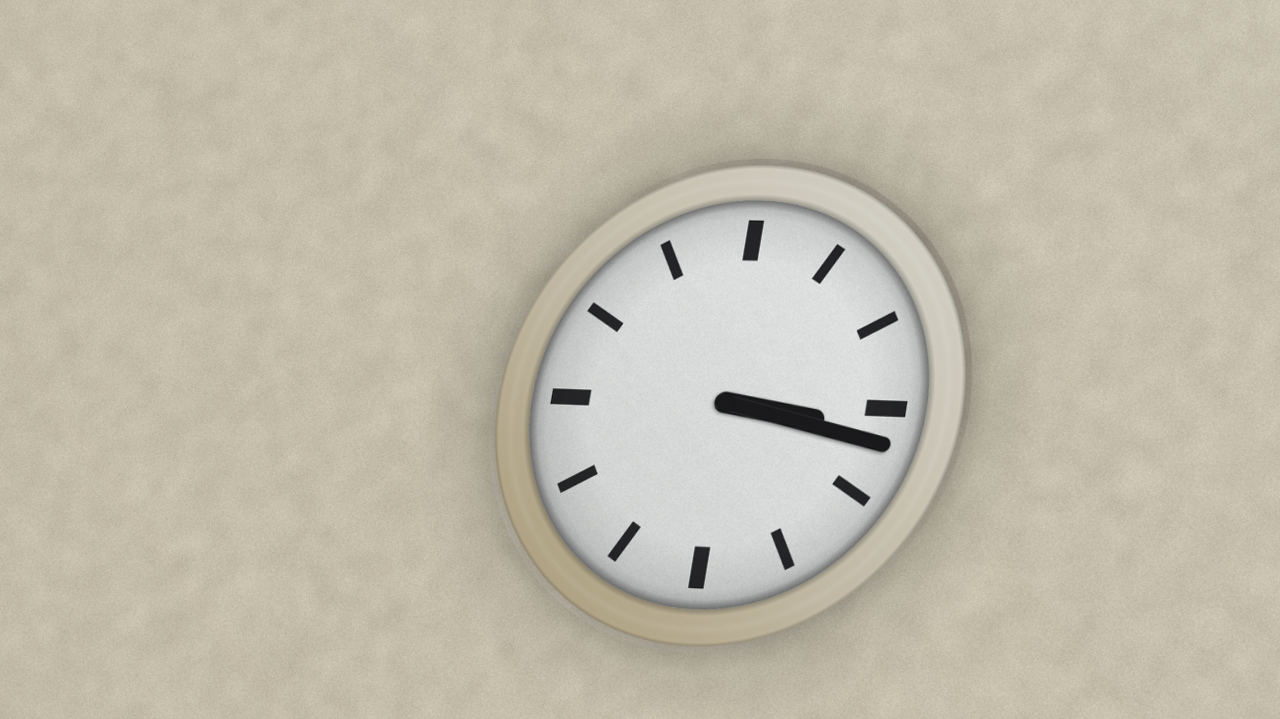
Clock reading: 3h17
